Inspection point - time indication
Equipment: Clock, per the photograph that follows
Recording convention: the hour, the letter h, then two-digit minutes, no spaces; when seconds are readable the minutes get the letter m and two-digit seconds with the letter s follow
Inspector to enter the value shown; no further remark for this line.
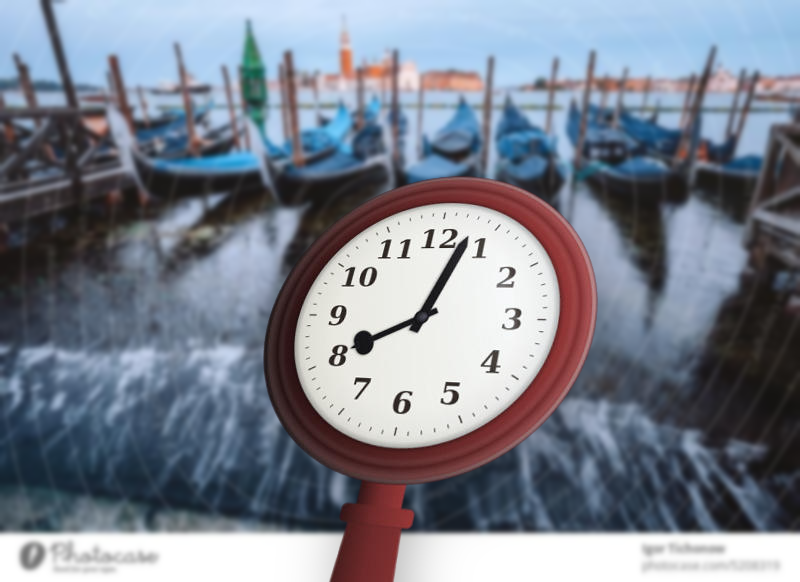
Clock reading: 8h03
